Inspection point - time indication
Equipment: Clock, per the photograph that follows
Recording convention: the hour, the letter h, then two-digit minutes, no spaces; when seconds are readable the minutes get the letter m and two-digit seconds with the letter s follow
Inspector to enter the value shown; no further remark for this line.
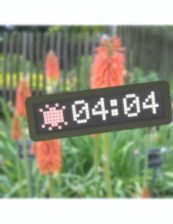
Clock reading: 4h04
